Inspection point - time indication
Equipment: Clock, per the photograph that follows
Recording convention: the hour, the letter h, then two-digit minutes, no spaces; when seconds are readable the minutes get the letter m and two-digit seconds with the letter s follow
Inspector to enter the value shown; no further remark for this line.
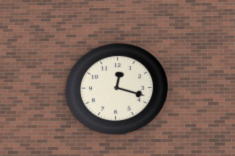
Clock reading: 12h18
